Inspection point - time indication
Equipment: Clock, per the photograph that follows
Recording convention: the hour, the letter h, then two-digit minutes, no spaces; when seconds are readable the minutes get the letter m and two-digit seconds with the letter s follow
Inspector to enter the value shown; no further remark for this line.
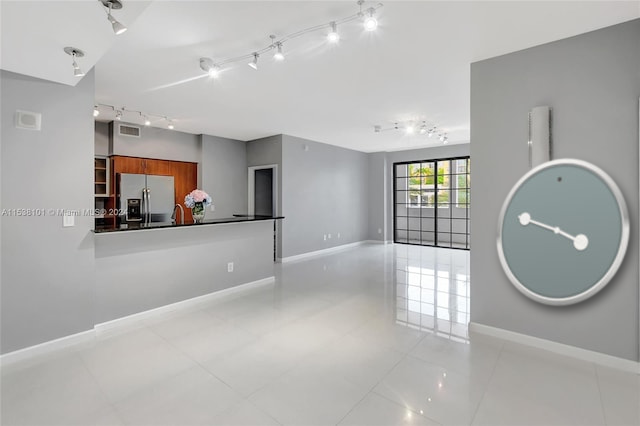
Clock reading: 3h48
